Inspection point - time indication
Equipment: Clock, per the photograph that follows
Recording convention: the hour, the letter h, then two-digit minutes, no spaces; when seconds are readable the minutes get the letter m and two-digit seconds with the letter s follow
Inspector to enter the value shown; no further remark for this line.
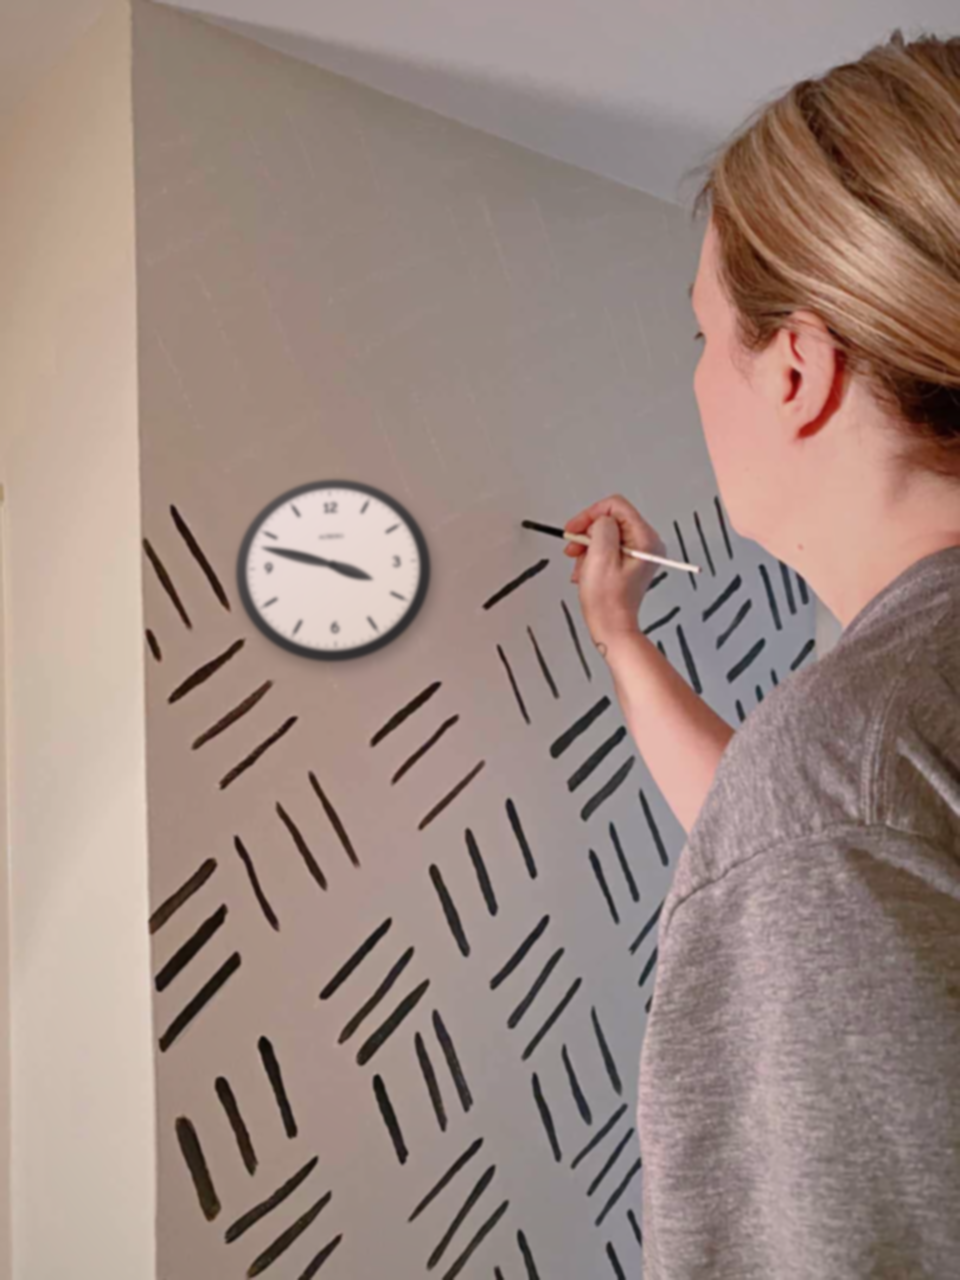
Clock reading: 3h48
